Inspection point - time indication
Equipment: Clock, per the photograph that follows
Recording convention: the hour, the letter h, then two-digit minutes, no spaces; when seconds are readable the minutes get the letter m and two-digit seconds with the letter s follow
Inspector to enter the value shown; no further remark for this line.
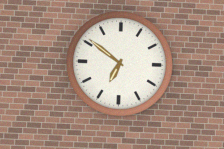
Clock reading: 6h51
